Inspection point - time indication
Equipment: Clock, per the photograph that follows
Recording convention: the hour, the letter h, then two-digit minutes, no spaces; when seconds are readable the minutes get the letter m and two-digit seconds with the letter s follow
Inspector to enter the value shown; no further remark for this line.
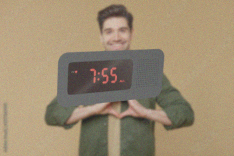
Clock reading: 7h55
